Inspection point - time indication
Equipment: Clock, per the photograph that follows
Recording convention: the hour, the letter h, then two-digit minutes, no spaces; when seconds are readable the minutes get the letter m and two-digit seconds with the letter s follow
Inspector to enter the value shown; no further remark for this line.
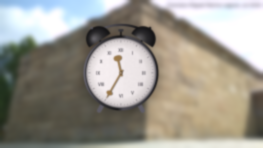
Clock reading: 11h35
